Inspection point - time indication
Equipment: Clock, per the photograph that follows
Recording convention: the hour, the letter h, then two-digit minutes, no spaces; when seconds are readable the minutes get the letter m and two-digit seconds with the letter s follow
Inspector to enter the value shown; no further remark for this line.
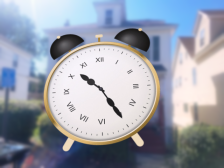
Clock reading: 10h25
